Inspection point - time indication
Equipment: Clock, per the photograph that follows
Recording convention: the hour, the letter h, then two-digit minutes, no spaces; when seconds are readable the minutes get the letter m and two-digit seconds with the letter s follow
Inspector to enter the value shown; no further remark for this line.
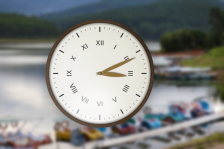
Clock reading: 3h11
